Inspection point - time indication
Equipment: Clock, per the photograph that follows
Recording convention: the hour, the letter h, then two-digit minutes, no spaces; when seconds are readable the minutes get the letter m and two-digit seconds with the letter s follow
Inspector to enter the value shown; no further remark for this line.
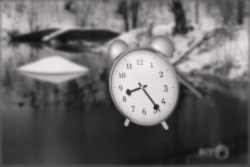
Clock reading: 8h24
